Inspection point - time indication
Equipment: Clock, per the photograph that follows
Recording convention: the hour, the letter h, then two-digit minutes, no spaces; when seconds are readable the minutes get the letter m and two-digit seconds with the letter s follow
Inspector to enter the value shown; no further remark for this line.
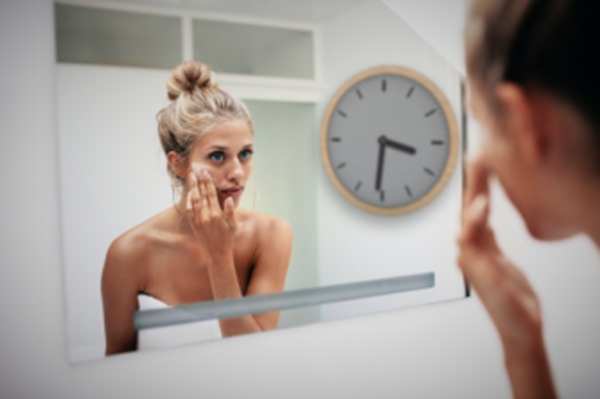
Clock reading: 3h31
